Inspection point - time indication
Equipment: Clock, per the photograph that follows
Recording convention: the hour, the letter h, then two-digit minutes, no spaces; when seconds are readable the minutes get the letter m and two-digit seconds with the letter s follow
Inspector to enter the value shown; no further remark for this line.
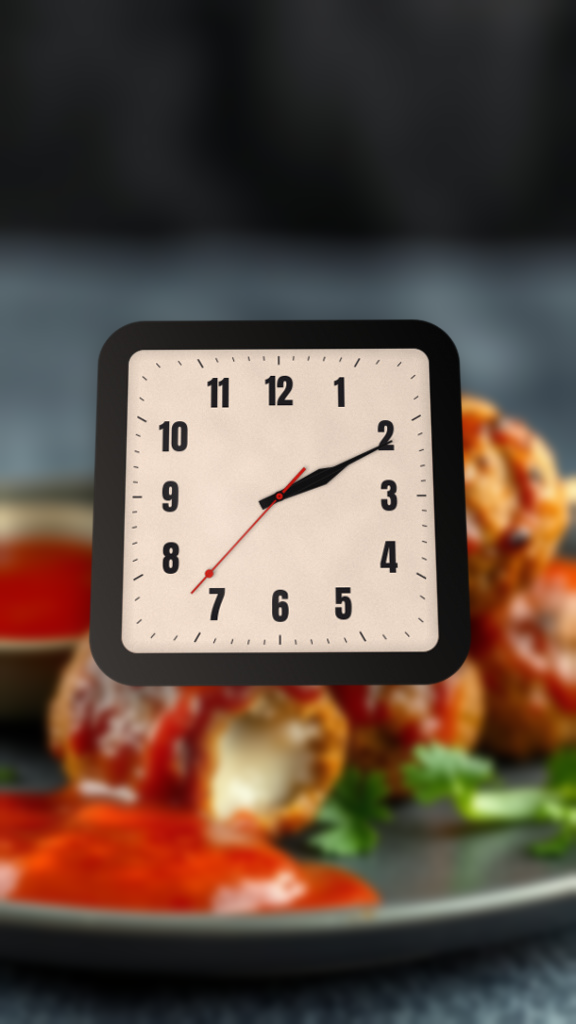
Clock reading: 2h10m37s
